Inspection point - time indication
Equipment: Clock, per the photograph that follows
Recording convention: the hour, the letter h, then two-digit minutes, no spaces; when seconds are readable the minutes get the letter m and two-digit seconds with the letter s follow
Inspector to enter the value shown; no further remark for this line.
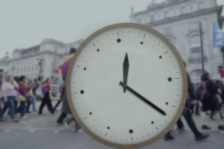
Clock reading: 12h22
